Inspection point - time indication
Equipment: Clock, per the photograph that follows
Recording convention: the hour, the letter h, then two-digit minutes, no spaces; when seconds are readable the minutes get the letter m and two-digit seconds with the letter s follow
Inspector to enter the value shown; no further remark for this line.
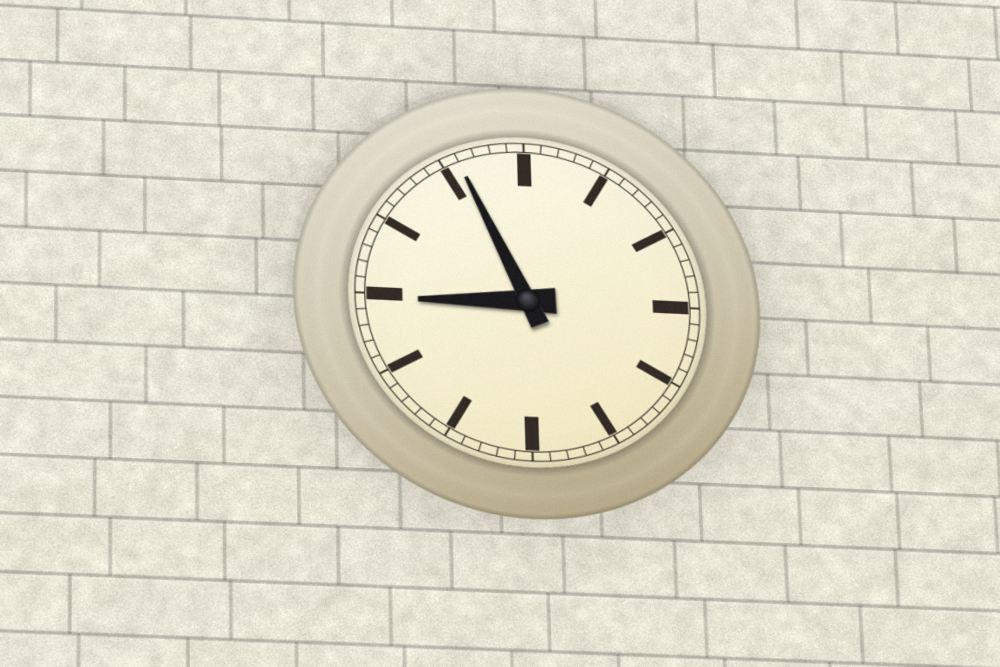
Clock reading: 8h56
